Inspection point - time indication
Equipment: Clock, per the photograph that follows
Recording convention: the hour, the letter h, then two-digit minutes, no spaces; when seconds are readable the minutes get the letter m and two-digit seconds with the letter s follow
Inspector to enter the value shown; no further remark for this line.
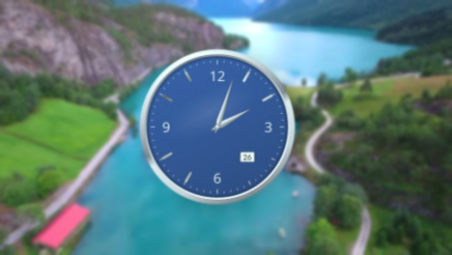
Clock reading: 2h03
